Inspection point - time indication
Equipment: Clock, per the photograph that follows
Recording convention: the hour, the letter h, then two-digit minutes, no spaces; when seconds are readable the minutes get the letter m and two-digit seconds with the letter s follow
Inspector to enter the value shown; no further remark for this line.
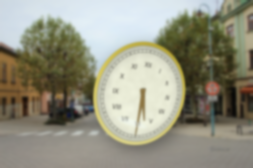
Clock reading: 5h30
